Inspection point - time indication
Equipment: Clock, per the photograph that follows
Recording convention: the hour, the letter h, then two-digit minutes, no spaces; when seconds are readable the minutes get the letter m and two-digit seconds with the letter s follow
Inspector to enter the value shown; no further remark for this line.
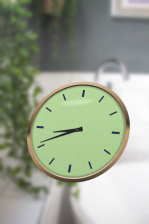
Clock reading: 8h41
